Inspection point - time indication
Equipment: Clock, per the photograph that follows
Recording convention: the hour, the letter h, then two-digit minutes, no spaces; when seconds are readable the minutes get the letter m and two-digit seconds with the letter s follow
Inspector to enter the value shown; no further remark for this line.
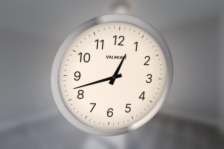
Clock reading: 12h42
